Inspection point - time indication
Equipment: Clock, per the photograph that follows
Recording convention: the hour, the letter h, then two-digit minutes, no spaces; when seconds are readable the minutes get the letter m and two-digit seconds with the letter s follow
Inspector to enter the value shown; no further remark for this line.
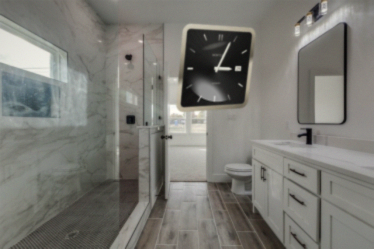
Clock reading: 3h04
